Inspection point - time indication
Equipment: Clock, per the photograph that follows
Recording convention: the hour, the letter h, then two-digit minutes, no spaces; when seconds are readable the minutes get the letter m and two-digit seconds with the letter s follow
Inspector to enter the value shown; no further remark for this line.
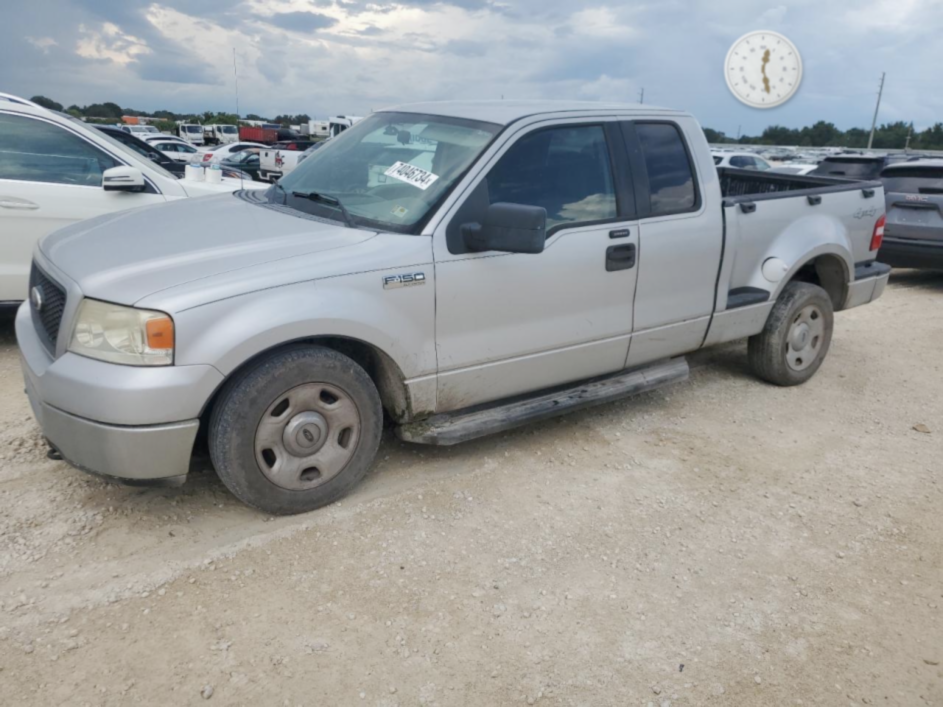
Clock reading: 12h28
